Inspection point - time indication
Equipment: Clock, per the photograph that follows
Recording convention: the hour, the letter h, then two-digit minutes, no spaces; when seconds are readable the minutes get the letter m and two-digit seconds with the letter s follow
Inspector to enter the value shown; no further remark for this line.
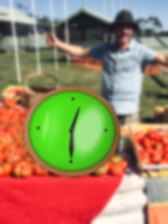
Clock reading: 12h30
